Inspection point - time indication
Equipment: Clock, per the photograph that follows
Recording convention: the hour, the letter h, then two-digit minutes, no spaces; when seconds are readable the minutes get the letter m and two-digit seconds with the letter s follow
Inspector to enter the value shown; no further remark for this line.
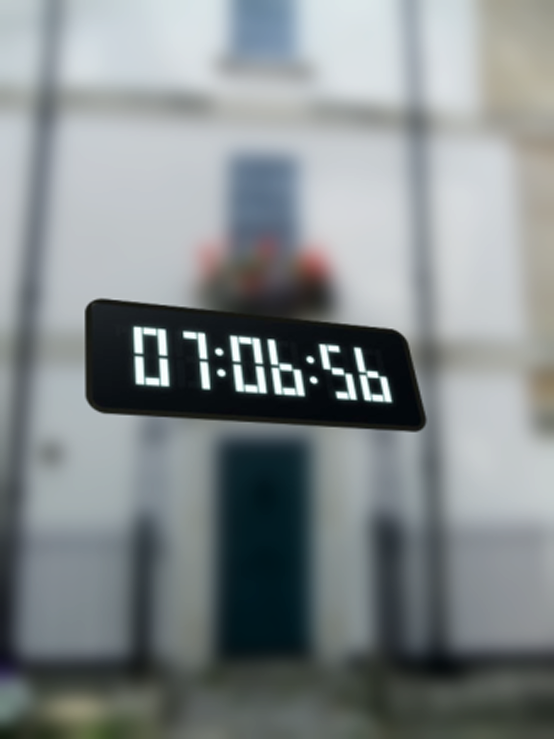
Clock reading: 7h06m56s
